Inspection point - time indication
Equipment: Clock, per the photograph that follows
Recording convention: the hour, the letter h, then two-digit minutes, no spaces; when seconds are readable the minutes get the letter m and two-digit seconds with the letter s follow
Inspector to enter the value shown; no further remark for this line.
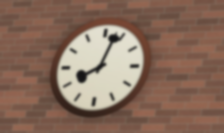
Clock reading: 8h03
